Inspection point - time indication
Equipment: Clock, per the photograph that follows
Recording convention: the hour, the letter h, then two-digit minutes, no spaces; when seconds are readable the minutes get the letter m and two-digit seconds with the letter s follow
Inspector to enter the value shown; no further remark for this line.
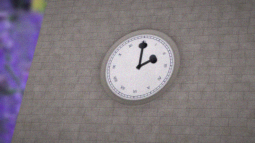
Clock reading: 2h00
